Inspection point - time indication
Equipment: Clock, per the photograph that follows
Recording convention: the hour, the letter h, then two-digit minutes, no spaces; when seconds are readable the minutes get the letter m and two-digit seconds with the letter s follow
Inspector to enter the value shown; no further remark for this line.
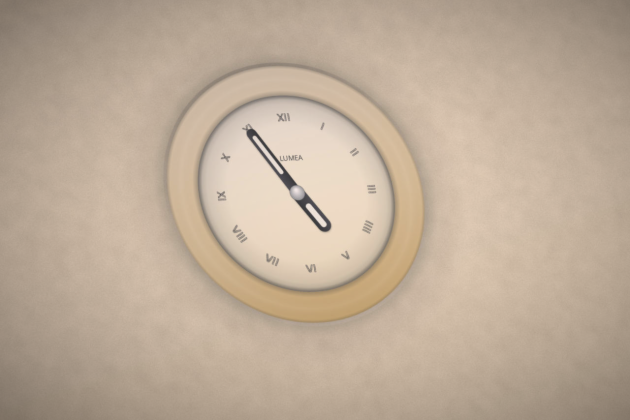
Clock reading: 4h55
